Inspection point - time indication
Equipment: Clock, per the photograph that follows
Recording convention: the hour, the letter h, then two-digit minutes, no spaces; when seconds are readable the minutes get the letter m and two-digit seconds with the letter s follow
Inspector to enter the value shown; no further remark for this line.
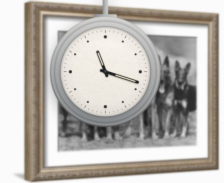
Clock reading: 11h18
